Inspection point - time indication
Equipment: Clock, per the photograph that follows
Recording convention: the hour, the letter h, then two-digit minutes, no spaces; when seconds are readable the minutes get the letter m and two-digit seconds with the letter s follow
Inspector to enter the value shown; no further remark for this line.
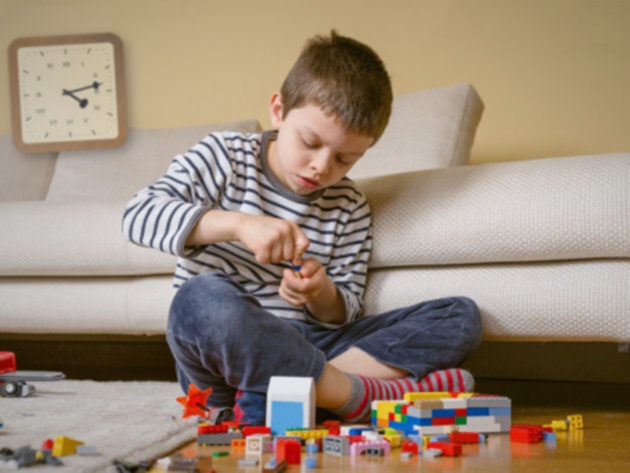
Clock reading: 4h13
